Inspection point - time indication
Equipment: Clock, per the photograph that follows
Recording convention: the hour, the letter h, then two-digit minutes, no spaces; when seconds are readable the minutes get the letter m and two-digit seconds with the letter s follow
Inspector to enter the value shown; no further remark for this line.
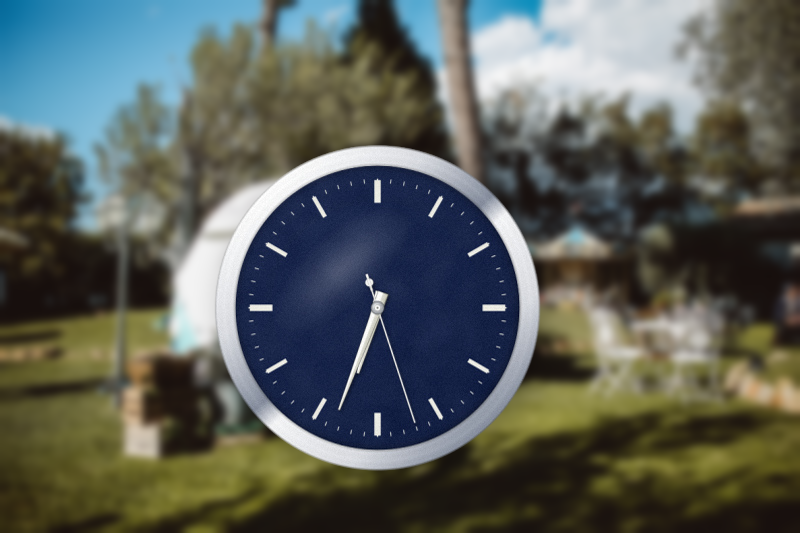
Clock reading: 6h33m27s
